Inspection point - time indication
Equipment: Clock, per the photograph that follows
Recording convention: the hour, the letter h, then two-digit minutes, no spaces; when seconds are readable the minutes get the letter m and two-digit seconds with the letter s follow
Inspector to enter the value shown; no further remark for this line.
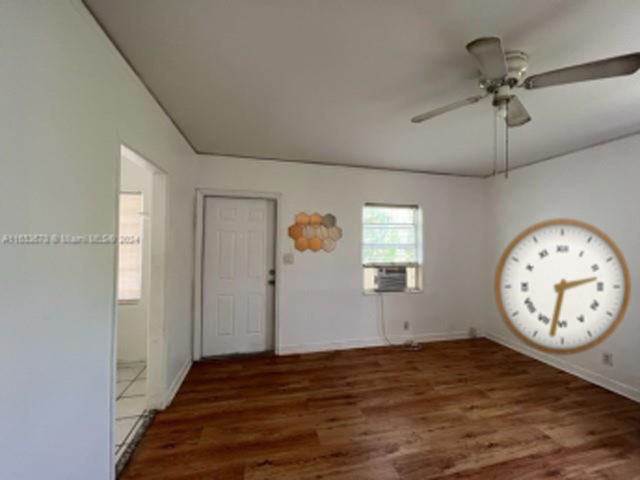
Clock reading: 2h32
